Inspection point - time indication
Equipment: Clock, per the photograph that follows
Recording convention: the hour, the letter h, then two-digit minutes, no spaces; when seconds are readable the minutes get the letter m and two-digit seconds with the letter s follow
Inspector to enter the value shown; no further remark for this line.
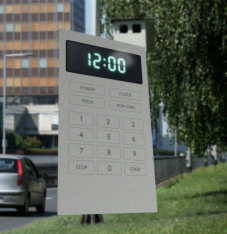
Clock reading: 12h00
